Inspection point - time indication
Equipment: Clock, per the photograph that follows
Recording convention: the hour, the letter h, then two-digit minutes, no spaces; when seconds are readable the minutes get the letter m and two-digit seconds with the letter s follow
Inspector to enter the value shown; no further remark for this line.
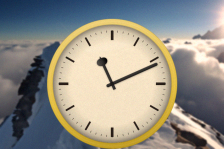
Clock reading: 11h11
